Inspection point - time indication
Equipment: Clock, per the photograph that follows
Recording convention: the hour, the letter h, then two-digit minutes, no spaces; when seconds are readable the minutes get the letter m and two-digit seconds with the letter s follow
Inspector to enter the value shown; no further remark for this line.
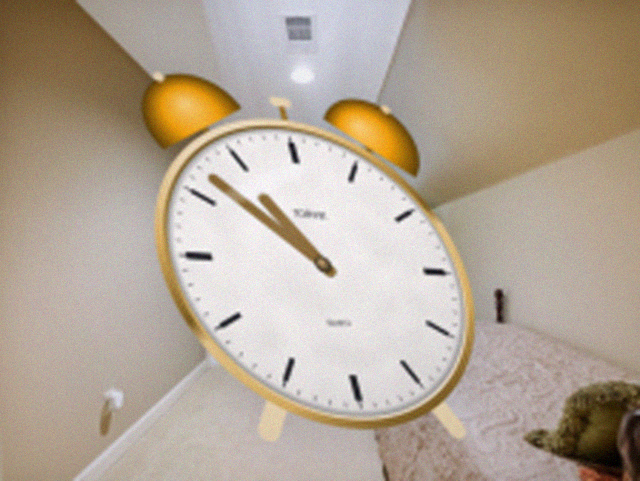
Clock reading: 10h52
